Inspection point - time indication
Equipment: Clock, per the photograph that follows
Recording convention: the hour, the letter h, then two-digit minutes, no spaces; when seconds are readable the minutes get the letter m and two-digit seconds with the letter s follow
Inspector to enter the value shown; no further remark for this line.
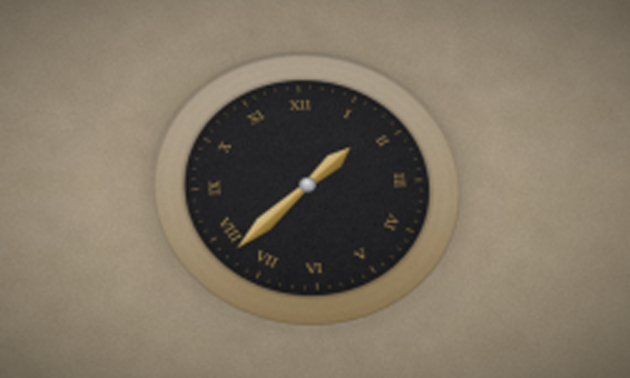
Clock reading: 1h38
